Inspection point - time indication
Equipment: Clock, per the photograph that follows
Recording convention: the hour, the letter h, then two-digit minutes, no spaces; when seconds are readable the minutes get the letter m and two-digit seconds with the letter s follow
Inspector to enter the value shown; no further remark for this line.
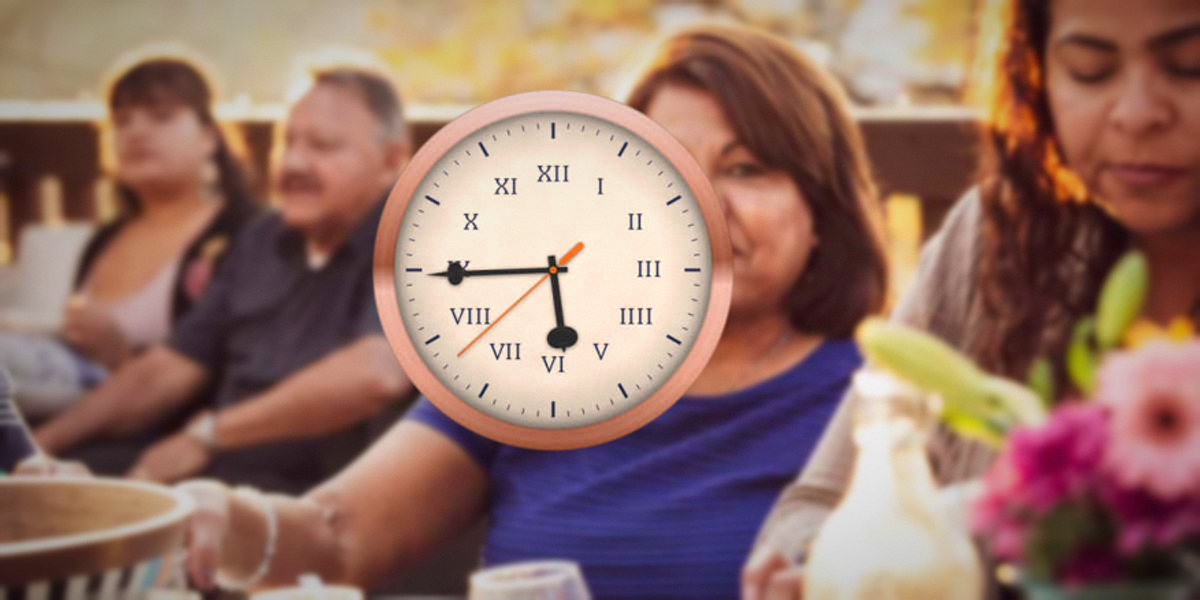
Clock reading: 5h44m38s
